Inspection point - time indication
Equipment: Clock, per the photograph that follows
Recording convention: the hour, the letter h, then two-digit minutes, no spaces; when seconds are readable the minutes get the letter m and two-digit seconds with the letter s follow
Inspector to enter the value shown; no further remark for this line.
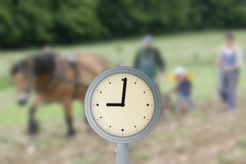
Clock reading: 9h01
